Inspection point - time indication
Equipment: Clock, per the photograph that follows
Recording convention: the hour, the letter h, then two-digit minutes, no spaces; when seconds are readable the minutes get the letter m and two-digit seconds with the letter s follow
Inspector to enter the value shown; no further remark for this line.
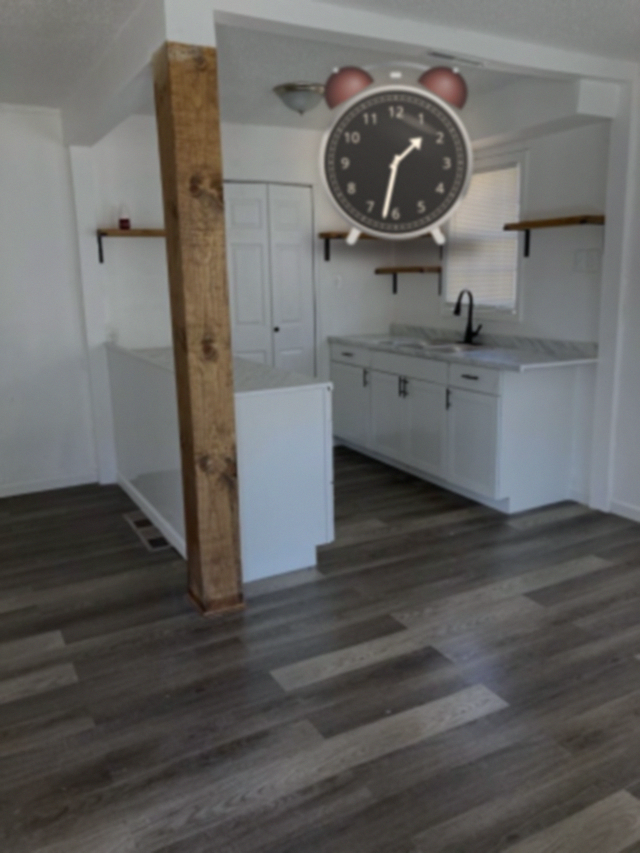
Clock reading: 1h32
